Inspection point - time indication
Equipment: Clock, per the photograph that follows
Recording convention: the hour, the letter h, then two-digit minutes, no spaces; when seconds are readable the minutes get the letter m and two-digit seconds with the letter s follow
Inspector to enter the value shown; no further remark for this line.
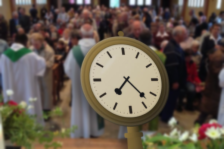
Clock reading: 7h23
